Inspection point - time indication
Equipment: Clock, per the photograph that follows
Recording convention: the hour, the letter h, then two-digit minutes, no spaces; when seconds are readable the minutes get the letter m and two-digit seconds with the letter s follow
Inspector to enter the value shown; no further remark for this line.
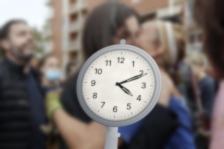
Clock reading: 4h11
